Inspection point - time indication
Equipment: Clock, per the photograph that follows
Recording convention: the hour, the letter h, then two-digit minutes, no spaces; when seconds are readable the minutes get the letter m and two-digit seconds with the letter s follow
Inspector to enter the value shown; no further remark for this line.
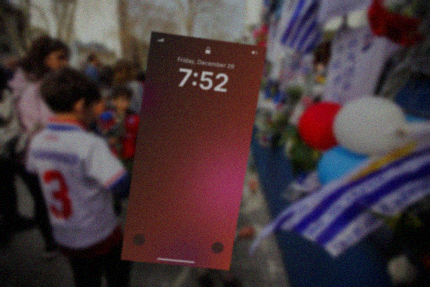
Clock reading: 7h52
